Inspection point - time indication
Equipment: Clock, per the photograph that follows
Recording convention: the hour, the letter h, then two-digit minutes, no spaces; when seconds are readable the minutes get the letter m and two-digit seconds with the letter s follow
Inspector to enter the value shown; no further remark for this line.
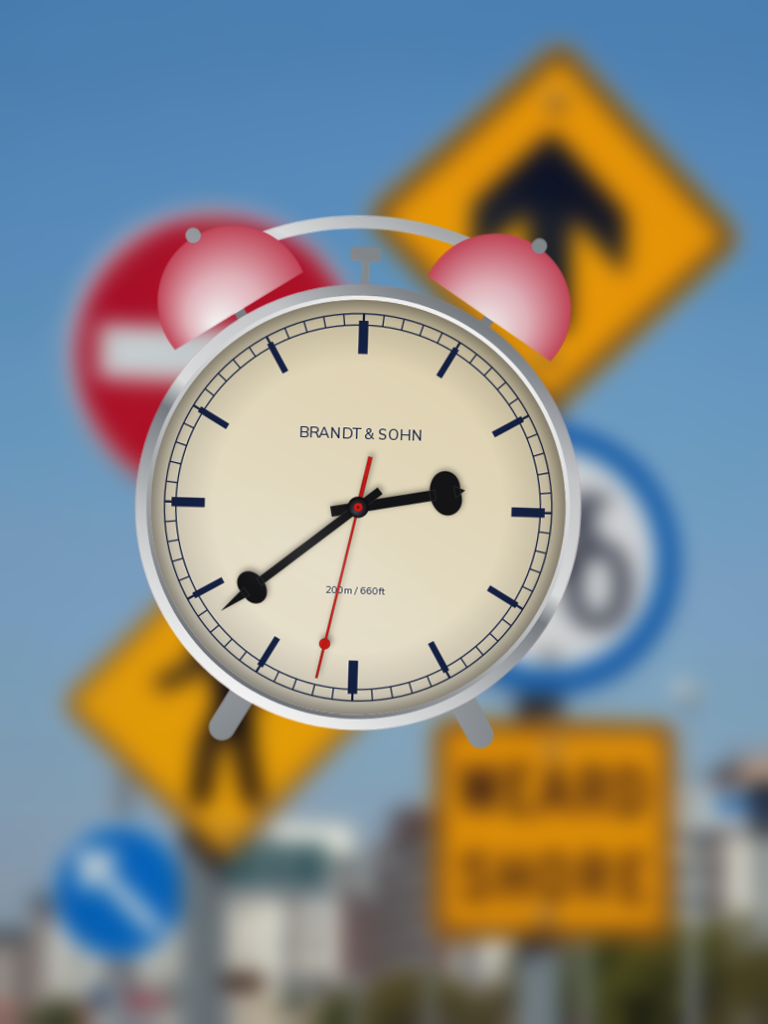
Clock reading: 2h38m32s
